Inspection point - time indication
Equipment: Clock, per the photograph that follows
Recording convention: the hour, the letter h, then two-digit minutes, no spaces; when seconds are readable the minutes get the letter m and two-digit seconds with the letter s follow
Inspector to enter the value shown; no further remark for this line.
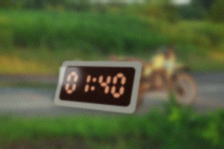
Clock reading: 1h40
